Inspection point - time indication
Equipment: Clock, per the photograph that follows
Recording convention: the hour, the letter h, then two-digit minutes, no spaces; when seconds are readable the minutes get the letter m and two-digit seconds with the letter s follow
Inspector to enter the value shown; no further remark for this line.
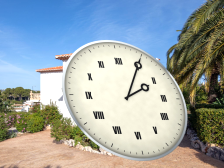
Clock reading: 2h05
